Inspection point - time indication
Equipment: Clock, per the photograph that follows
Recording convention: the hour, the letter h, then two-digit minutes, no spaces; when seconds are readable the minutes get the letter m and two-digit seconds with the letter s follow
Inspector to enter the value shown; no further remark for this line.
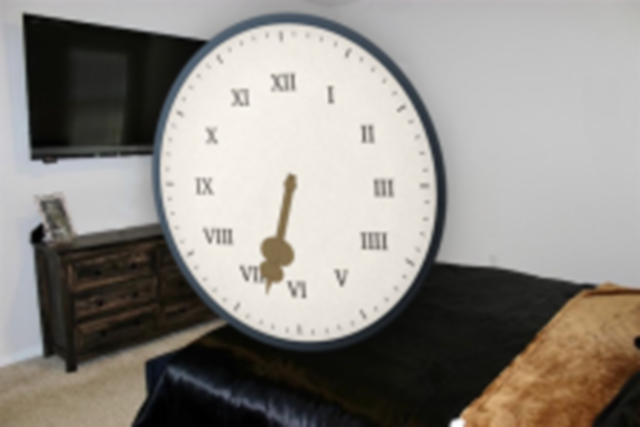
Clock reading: 6h33
